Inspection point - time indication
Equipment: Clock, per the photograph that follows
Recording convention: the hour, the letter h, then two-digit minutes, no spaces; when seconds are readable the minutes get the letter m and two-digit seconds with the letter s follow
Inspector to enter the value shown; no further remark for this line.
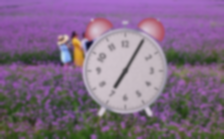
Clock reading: 7h05
